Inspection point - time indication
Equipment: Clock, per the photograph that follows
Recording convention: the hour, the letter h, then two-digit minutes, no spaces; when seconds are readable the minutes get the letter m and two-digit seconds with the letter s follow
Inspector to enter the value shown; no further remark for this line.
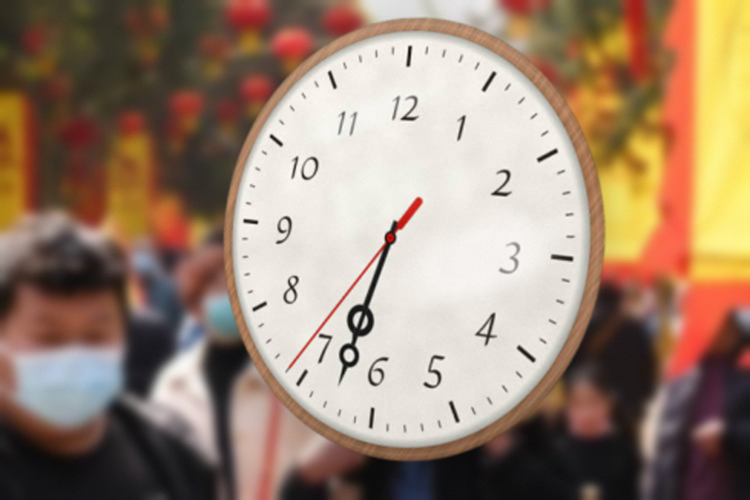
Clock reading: 6h32m36s
